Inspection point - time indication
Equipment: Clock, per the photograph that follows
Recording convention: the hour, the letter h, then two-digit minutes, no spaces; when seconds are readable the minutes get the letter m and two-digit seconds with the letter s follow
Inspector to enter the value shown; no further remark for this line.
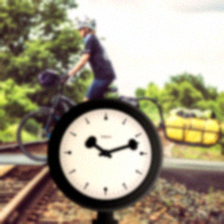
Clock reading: 10h12
